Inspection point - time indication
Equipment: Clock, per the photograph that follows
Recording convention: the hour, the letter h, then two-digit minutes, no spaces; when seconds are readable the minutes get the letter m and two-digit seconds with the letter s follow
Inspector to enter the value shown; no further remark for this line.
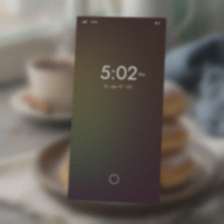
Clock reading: 5h02
